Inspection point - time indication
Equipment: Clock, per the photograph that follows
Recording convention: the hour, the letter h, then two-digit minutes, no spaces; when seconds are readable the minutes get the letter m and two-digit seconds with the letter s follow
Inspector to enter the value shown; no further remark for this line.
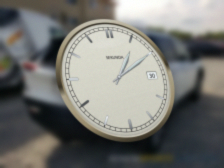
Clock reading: 1h10
